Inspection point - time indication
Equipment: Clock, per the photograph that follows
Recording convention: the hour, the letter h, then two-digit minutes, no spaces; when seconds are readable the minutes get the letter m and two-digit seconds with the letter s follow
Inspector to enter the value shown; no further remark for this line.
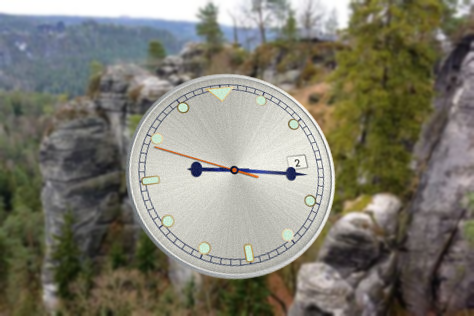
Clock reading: 9h16m49s
